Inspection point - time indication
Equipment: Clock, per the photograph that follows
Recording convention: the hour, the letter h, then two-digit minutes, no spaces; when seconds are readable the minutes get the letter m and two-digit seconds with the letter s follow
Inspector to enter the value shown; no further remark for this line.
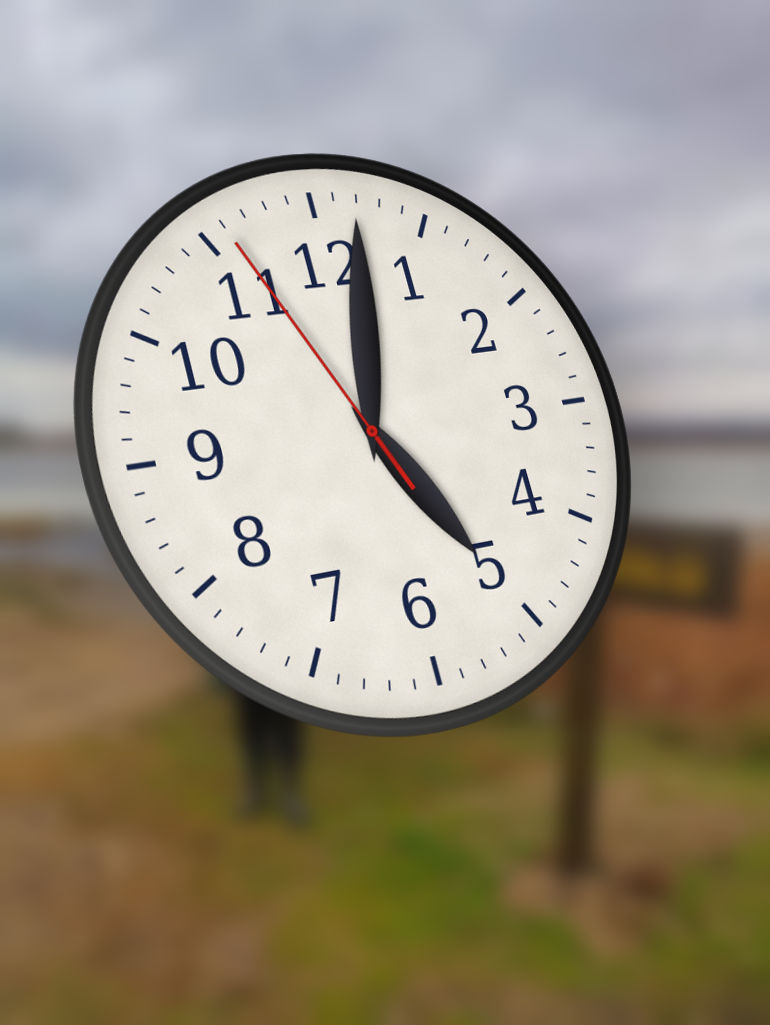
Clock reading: 5h01m56s
